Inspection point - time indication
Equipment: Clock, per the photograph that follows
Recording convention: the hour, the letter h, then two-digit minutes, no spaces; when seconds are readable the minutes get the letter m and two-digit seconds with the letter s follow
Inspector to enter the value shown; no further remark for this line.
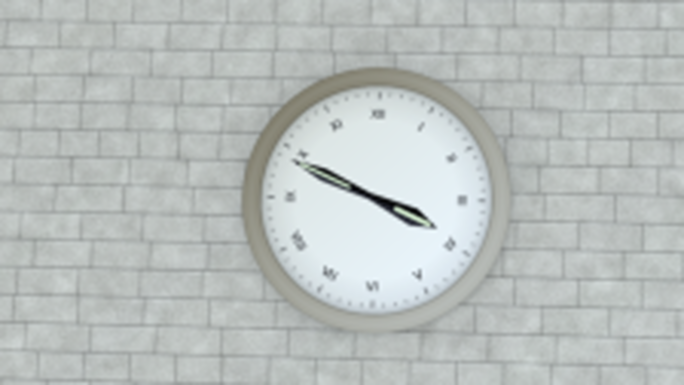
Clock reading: 3h49
